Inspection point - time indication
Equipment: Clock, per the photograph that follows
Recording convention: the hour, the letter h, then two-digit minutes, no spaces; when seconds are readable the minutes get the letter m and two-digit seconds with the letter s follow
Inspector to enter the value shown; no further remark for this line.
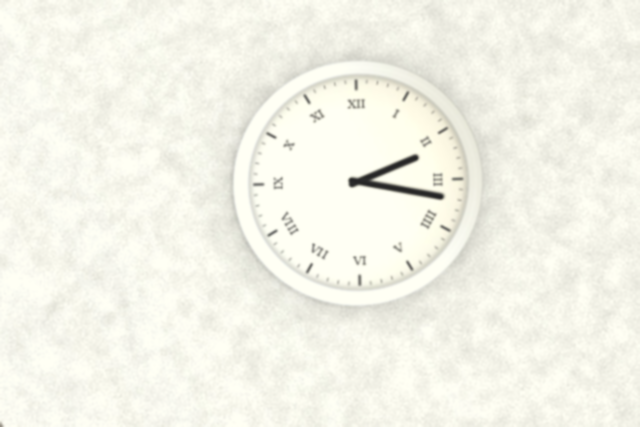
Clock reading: 2h17
